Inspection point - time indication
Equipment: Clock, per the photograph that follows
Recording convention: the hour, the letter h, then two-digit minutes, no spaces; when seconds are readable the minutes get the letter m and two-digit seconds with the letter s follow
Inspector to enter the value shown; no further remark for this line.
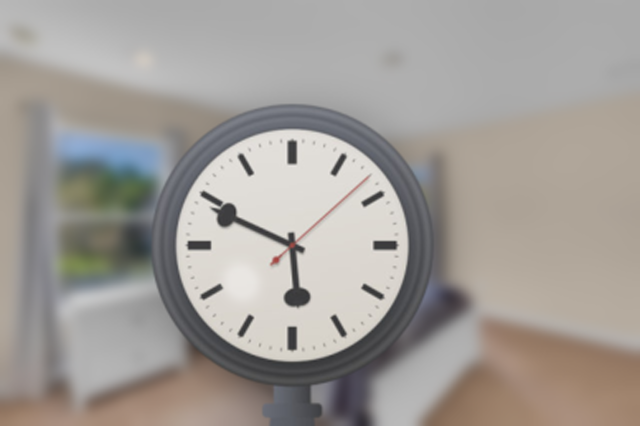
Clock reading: 5h49m08s
